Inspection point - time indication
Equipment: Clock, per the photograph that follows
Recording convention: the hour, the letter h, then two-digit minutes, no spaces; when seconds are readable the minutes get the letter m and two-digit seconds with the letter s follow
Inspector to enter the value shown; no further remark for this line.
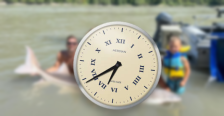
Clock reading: 6h39
